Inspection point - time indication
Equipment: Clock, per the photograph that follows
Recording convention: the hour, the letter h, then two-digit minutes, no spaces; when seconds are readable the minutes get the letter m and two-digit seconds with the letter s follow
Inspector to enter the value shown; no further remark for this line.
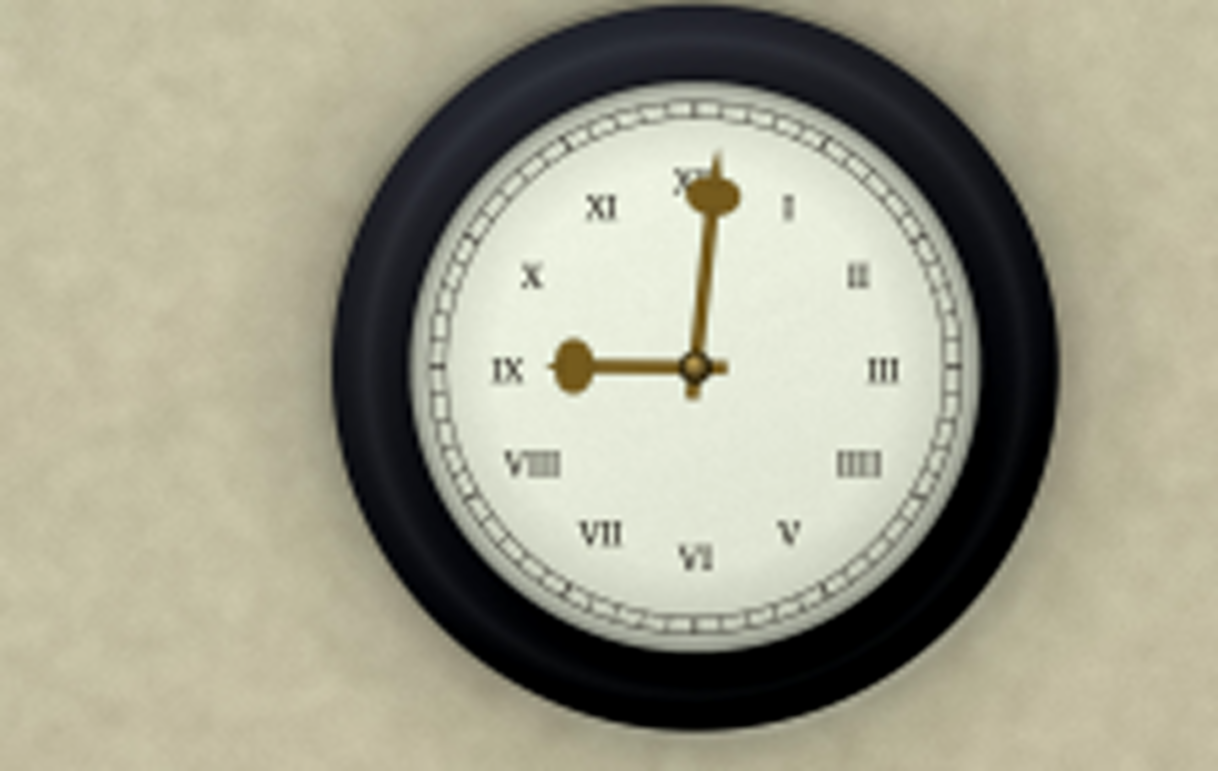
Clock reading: 9h01
